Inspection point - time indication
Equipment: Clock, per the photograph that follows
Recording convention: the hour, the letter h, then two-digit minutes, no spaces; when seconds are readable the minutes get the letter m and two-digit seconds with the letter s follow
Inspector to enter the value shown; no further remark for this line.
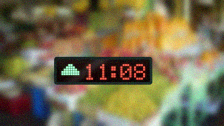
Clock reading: 11h08
